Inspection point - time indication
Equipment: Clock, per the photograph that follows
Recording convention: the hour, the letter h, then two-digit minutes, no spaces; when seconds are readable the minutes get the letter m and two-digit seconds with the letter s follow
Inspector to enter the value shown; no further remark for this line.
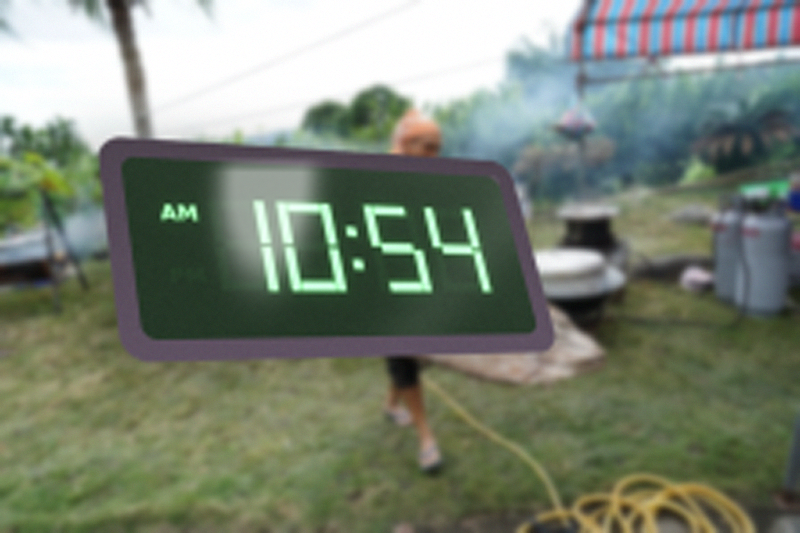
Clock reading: 10h54
